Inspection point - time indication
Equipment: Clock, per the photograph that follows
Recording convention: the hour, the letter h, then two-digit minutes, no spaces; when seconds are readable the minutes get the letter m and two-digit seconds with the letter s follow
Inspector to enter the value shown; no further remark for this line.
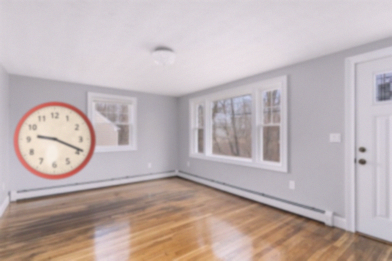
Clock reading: 9h19
